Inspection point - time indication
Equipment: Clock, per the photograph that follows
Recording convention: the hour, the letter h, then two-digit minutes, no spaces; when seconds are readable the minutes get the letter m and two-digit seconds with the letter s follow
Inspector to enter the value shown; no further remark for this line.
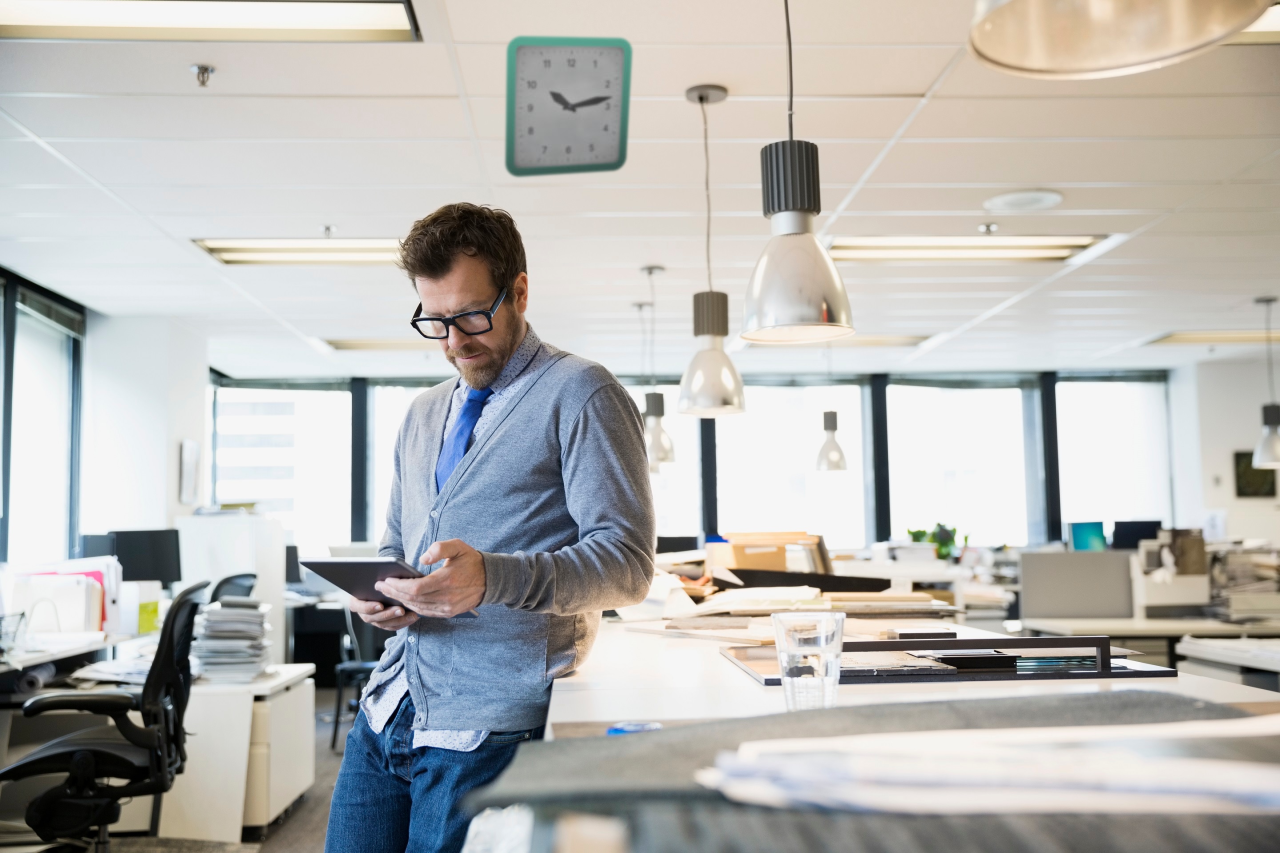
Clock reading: 10h13
